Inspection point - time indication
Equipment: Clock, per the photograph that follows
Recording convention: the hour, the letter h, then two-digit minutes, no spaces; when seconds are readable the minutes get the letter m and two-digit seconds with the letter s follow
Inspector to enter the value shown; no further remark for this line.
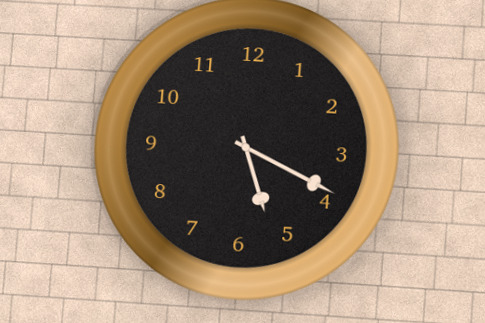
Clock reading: 5h19
